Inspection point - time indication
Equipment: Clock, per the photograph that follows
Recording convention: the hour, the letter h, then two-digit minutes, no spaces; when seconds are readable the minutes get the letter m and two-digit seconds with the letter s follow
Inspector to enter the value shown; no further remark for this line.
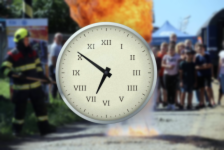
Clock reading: 6h51
